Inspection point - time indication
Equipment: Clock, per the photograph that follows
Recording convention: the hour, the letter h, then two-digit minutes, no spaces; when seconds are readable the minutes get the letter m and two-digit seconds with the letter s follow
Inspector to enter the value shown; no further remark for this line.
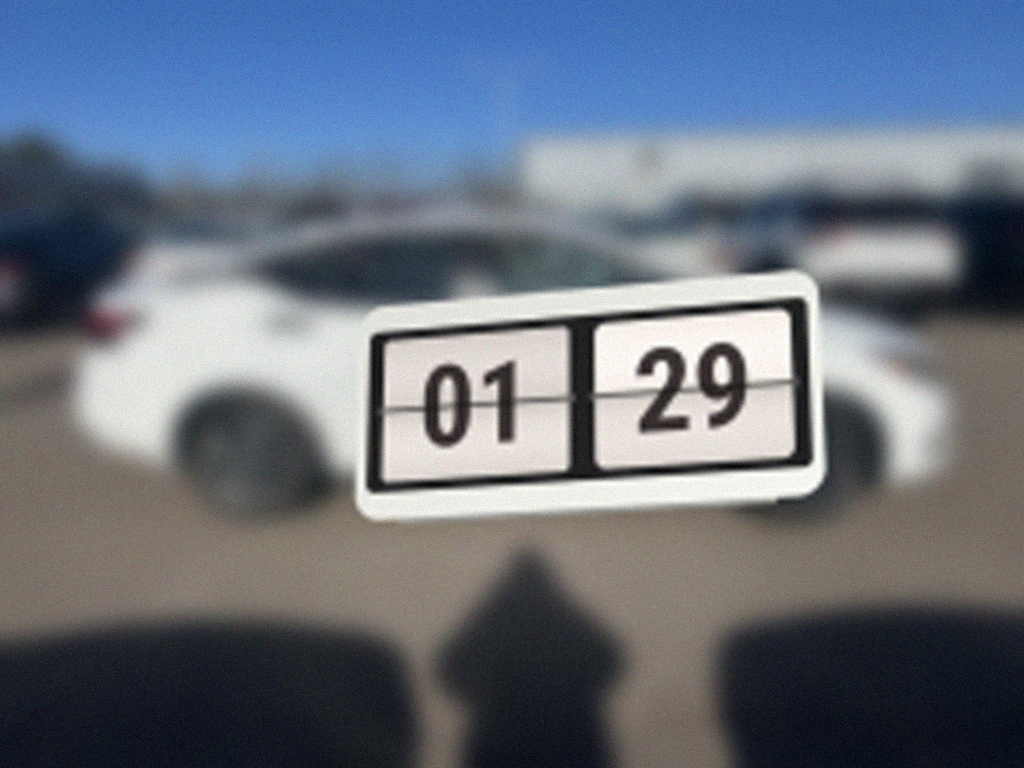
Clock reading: 1h29
